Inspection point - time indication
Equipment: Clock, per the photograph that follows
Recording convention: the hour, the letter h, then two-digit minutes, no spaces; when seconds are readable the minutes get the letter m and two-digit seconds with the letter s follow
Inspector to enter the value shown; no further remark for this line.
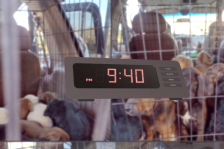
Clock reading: 9h40
